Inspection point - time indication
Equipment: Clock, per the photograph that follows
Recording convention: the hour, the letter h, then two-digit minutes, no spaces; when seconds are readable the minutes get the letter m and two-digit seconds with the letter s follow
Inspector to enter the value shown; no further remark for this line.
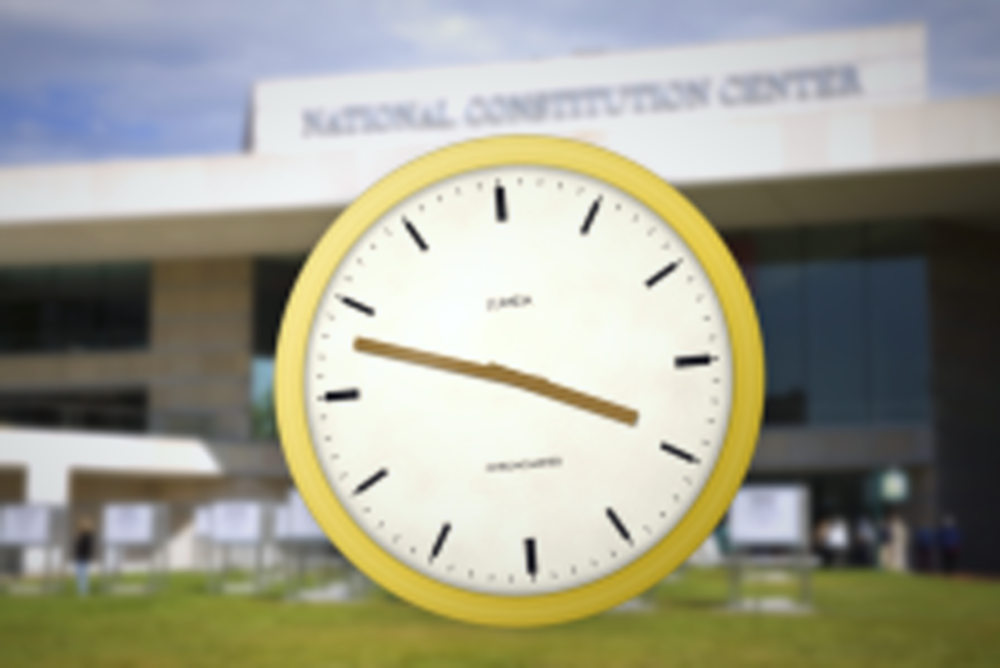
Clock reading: 3h48
